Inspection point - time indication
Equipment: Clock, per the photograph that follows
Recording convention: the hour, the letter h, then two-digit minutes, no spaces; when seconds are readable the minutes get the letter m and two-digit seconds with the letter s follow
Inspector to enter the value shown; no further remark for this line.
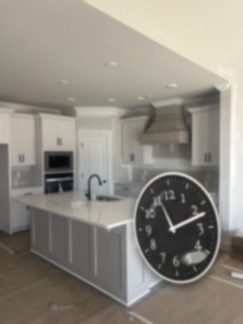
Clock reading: 11h12
